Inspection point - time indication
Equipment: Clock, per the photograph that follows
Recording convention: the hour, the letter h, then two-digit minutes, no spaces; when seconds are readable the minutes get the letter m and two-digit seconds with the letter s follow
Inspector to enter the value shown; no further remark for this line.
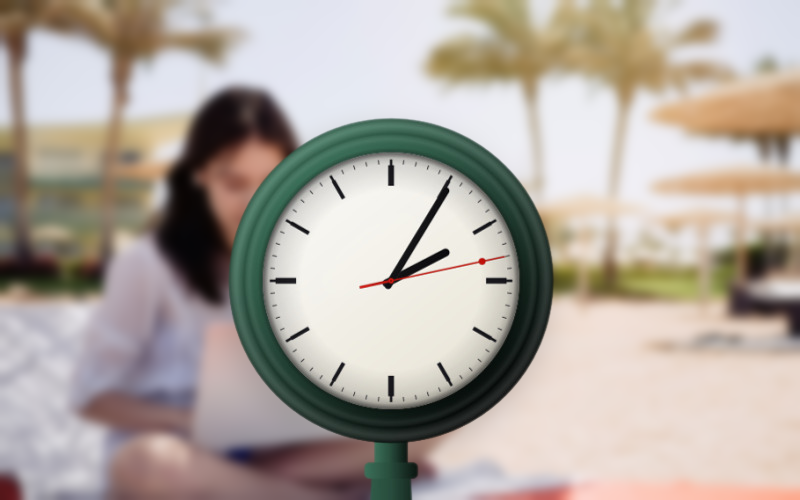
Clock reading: 2h05m13s
